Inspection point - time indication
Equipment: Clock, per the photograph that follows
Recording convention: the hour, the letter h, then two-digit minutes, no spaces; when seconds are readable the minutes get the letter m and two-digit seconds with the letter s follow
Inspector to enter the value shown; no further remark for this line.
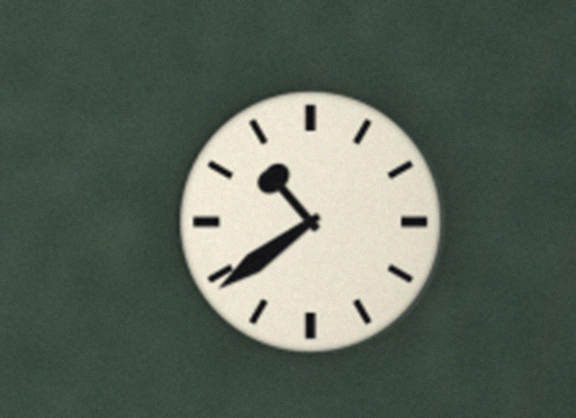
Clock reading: 10h39
